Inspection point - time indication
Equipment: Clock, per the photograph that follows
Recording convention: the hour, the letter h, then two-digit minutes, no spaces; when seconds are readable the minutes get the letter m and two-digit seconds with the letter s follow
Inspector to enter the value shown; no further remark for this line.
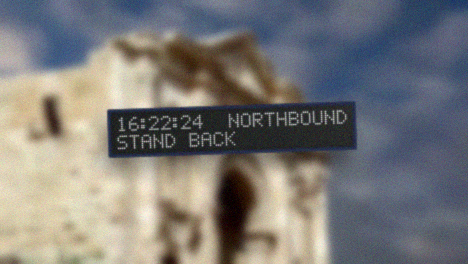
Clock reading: 16h22m24s
